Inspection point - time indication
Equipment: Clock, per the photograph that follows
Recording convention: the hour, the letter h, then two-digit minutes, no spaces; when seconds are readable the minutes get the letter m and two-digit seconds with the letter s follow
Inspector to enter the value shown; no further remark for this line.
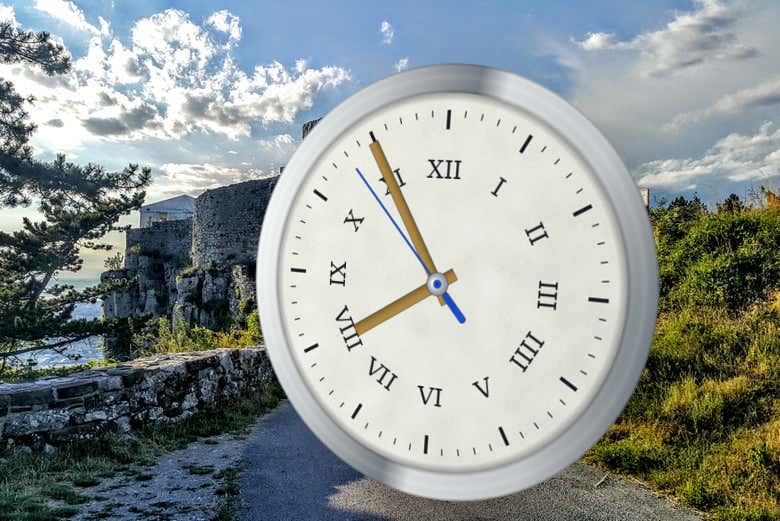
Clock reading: 7h54m53s
